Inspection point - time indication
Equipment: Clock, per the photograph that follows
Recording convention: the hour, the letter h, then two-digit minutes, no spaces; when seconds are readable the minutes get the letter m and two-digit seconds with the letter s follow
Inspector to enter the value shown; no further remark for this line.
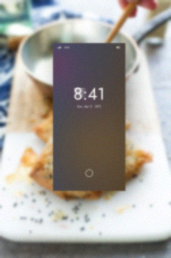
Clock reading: 8h41
